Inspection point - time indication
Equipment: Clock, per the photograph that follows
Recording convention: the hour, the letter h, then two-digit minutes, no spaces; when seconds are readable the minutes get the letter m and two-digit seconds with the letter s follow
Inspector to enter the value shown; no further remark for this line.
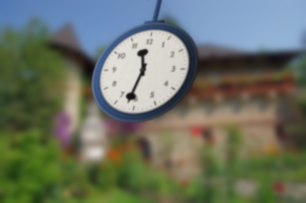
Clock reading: 11h32
